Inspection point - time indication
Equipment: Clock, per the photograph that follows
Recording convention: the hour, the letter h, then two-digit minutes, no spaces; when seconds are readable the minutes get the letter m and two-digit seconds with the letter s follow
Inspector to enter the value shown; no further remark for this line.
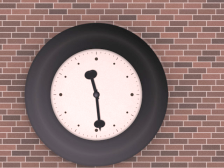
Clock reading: 11h29
